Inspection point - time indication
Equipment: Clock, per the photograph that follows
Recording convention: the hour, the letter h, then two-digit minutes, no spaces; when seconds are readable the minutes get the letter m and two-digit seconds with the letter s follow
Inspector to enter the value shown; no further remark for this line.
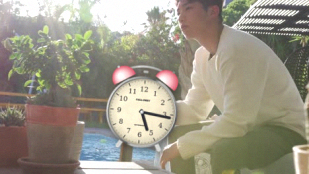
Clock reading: 5h16
